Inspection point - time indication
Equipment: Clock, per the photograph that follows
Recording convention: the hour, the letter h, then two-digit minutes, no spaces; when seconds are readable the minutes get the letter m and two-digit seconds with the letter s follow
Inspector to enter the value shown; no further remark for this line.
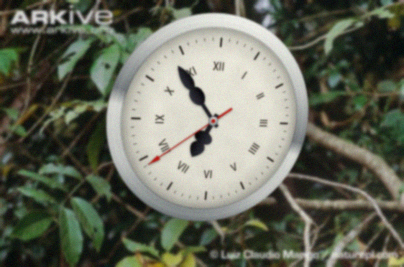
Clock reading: 6h53m39s
